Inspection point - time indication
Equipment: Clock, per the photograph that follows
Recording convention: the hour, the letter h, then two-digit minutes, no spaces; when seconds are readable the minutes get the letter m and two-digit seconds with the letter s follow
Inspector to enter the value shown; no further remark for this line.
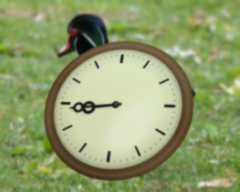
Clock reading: 8h44
